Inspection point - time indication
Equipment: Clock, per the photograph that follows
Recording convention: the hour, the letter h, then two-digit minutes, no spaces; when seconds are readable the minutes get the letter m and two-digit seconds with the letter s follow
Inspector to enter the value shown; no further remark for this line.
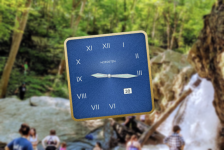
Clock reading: 9h16
